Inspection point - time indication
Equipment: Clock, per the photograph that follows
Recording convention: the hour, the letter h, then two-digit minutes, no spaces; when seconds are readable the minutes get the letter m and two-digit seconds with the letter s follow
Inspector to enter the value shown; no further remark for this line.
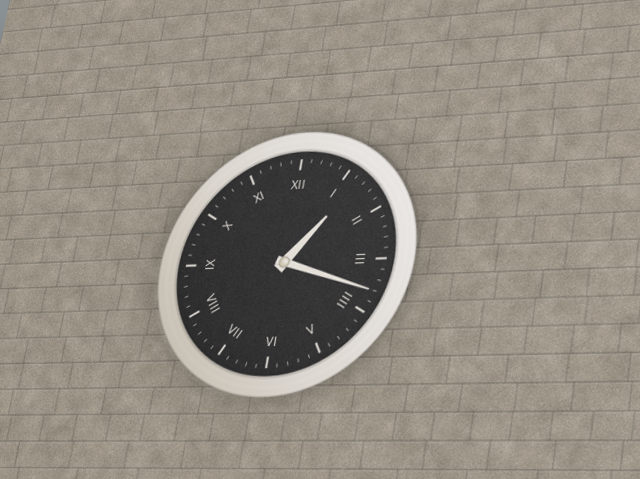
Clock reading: 1h18
